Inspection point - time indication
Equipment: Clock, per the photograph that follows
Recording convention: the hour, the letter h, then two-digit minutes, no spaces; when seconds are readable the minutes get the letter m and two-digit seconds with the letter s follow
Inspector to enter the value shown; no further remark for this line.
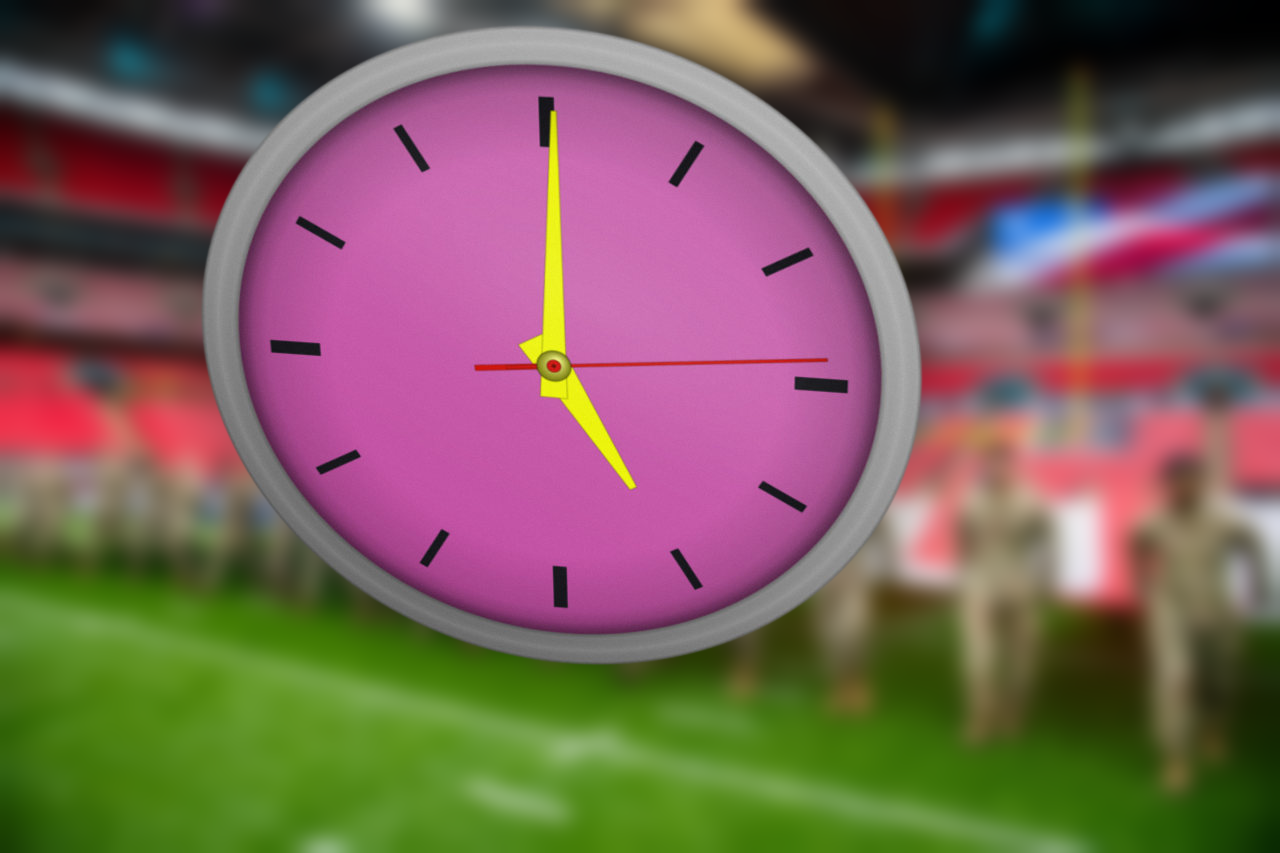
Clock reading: 5h00m14s
